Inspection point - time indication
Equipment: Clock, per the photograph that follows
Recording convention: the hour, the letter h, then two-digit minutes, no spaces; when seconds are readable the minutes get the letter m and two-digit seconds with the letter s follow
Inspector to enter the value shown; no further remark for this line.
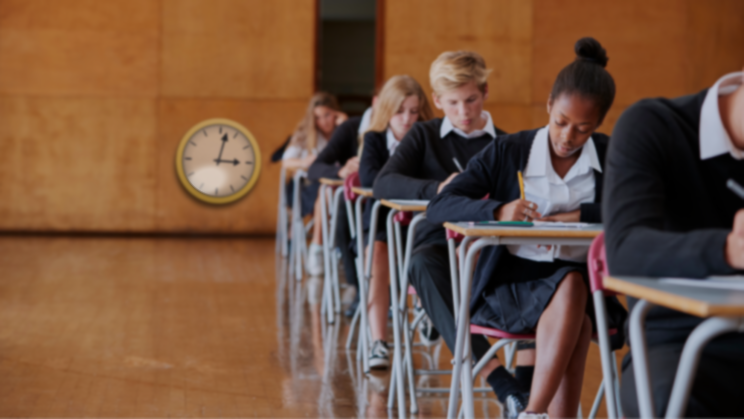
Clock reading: 3h02
